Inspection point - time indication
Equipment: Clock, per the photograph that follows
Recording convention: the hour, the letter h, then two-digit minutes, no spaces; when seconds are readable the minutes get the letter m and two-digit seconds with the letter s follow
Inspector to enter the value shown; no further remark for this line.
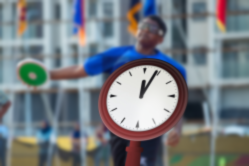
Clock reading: 12h04
